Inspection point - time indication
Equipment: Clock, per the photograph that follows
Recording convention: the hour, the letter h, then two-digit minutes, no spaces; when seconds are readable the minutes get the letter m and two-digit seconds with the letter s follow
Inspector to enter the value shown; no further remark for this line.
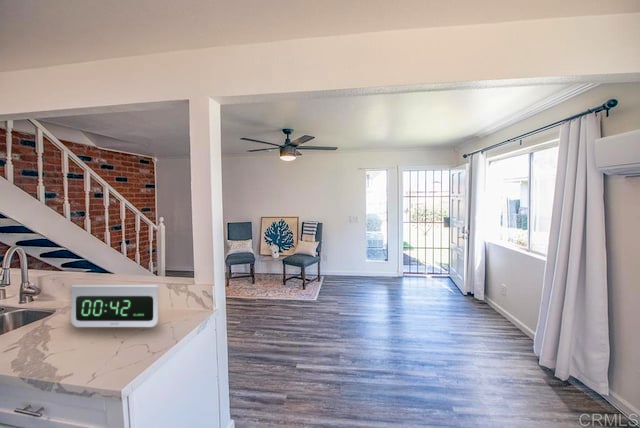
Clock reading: 0h42
